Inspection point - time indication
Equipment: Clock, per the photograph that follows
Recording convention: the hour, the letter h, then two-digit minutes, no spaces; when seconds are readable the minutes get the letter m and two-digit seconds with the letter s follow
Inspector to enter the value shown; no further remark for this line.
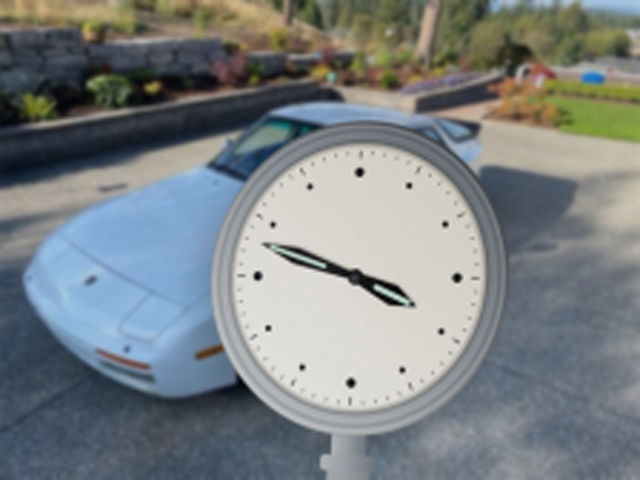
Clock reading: 3h48
